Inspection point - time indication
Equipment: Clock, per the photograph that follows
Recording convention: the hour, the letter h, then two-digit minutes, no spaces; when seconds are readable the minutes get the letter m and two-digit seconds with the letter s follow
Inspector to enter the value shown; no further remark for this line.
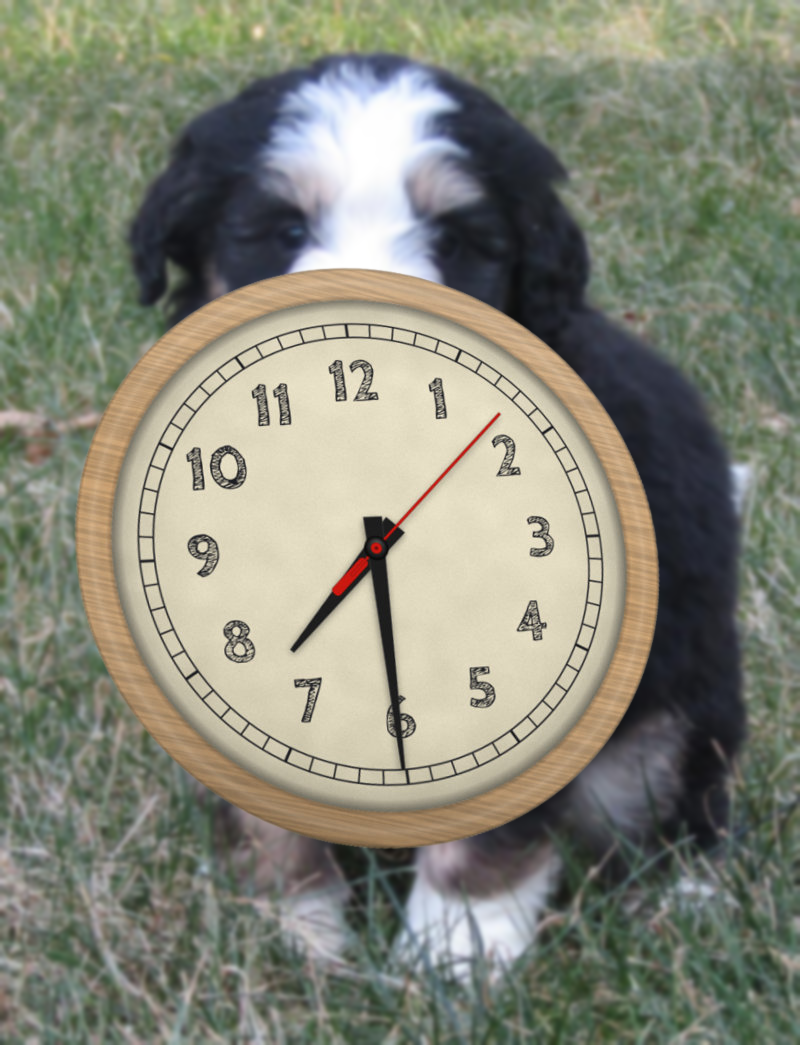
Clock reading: 7h30m08s
